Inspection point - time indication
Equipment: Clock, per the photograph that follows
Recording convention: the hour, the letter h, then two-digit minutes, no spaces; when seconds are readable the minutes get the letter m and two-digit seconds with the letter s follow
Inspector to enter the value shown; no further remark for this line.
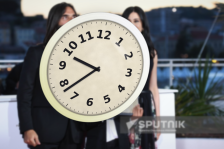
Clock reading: 9h38
